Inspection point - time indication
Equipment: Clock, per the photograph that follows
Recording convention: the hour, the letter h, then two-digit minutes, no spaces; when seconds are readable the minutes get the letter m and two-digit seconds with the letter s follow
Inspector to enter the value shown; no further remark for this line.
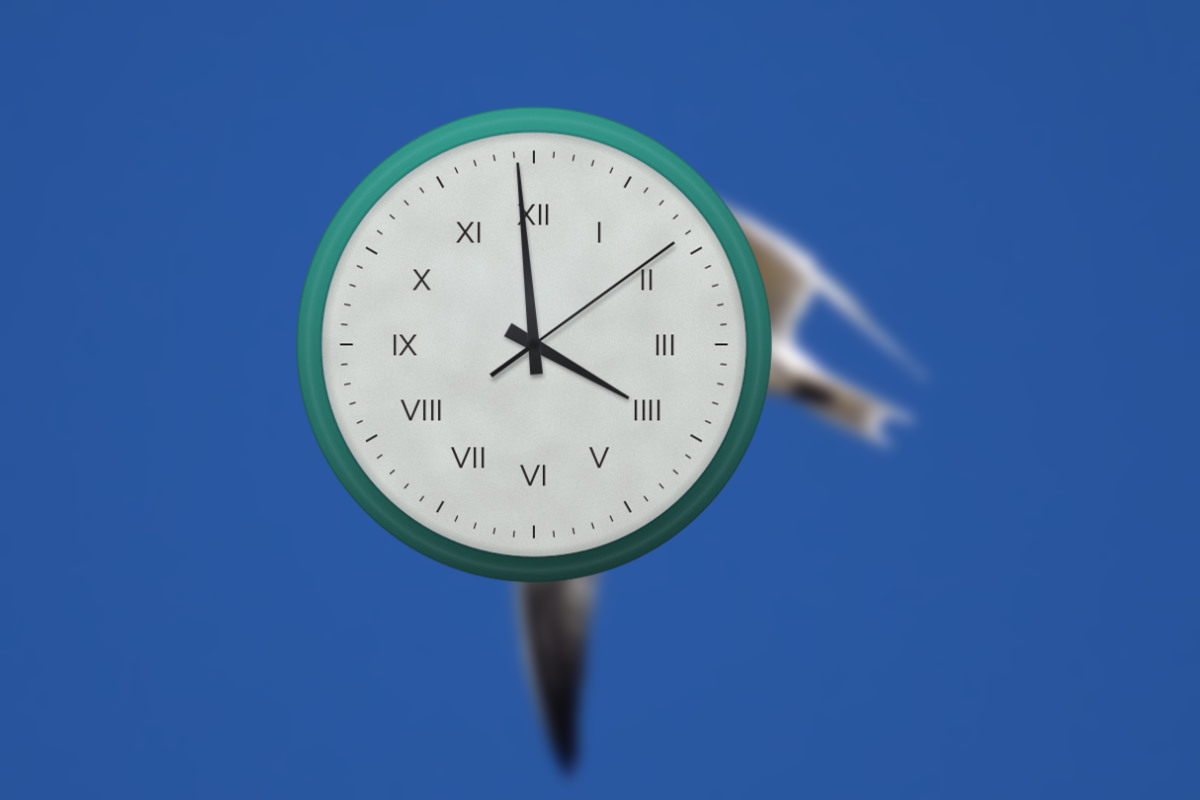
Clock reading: 3h59m09s
